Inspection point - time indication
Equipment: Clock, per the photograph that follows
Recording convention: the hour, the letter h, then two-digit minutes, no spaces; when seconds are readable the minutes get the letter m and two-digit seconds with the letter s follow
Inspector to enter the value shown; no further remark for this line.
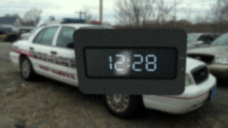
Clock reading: 12h28
